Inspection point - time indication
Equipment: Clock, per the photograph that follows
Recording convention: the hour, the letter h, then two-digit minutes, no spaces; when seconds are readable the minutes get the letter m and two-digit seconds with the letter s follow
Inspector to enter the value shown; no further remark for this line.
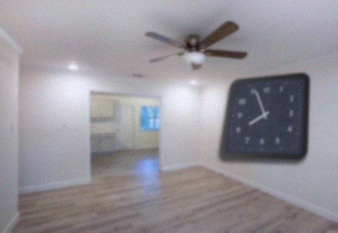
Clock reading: 7h56
